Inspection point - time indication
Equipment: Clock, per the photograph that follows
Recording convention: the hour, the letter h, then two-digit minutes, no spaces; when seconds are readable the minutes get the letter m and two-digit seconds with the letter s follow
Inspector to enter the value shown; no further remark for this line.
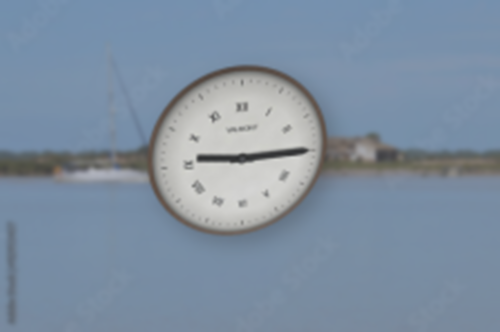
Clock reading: 9h15
